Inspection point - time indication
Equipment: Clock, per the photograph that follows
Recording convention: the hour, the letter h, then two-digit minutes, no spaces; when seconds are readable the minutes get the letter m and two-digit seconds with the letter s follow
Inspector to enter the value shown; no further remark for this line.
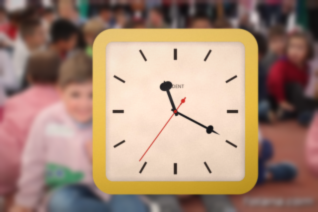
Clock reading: 11h19m36s
